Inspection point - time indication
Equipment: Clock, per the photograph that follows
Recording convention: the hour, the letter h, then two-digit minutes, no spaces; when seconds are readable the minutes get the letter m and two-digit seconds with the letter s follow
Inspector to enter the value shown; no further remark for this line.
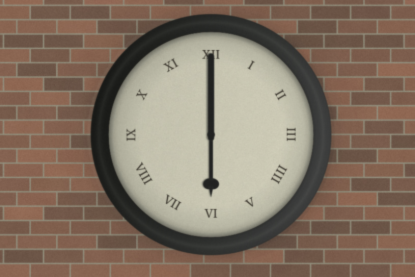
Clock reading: 6h00
